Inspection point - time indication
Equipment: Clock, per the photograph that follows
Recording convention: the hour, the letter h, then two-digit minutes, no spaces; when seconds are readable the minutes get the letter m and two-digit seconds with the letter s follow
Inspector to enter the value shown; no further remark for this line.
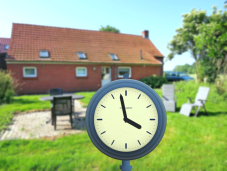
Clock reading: 3h58
